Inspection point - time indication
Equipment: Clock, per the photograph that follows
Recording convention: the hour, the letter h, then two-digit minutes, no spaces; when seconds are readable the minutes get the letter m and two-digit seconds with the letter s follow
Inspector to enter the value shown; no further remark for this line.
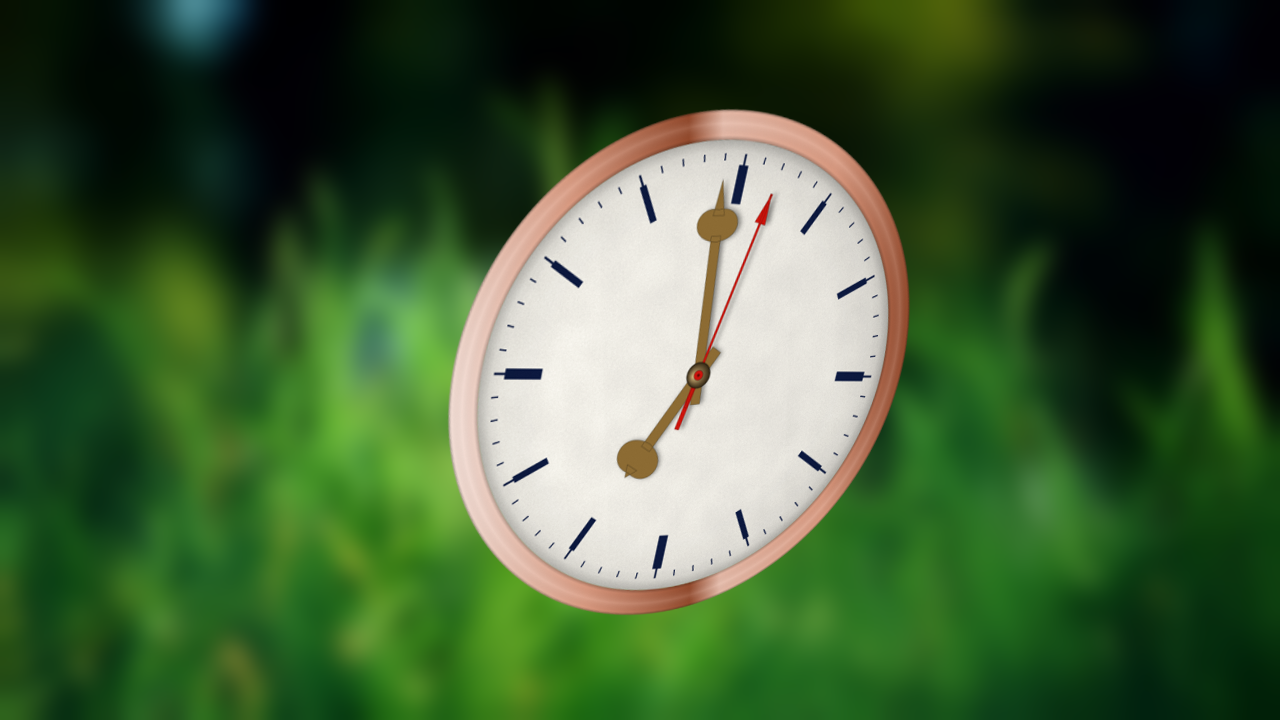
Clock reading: 6h59m02s
